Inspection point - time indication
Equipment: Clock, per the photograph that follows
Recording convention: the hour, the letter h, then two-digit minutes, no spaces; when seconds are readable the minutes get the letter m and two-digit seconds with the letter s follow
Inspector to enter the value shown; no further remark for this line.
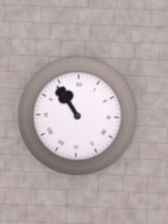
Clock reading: 10h54
